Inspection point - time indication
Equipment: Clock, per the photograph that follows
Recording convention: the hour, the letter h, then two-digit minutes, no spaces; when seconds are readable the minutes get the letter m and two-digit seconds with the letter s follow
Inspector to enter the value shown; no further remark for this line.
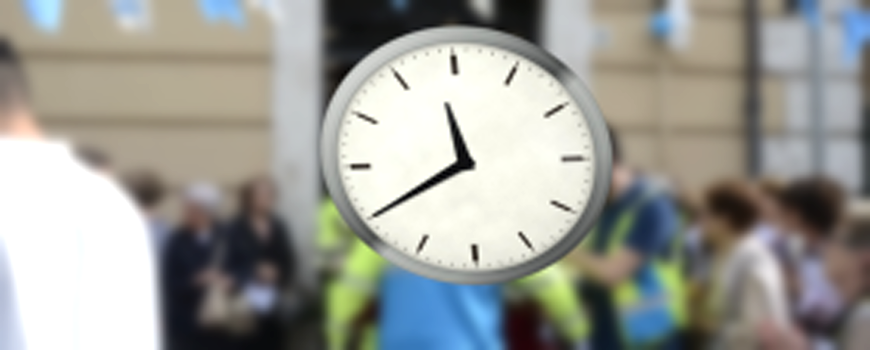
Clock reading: 11h40
